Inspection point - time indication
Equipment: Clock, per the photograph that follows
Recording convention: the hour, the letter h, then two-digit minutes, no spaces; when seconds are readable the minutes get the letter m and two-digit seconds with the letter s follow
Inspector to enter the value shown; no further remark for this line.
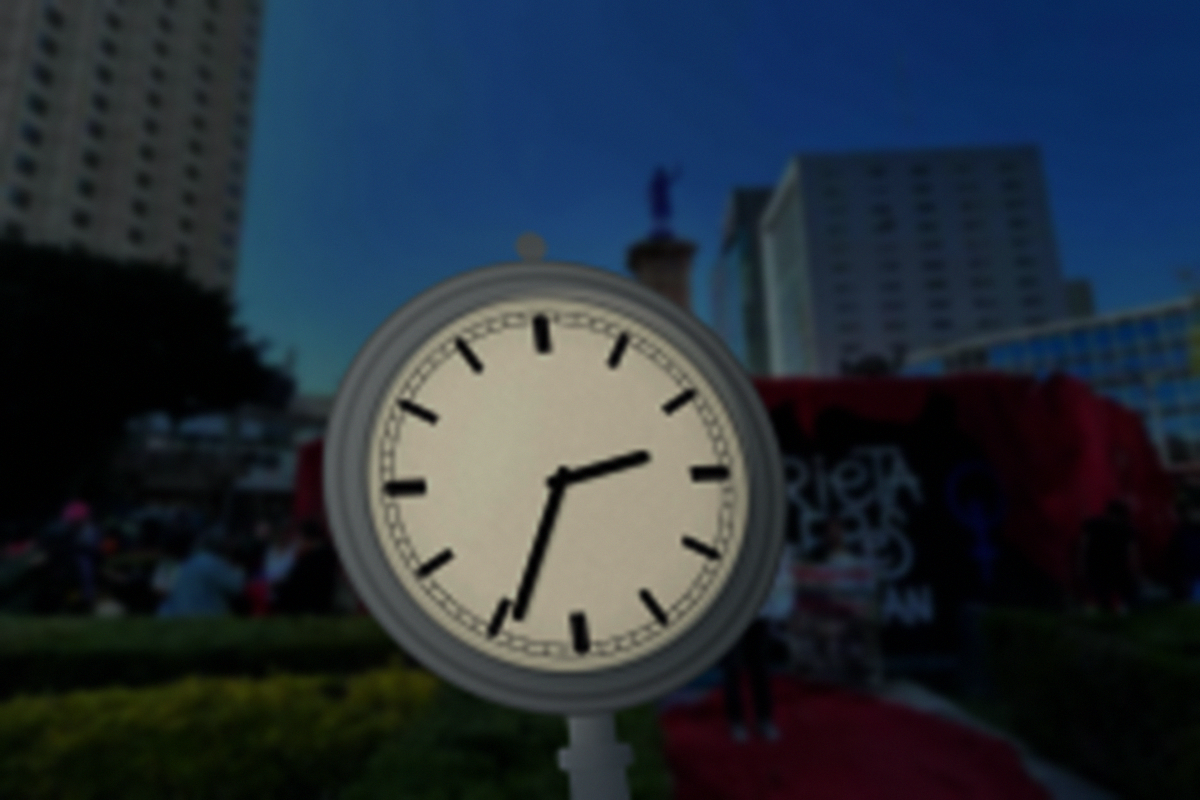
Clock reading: 2h34
